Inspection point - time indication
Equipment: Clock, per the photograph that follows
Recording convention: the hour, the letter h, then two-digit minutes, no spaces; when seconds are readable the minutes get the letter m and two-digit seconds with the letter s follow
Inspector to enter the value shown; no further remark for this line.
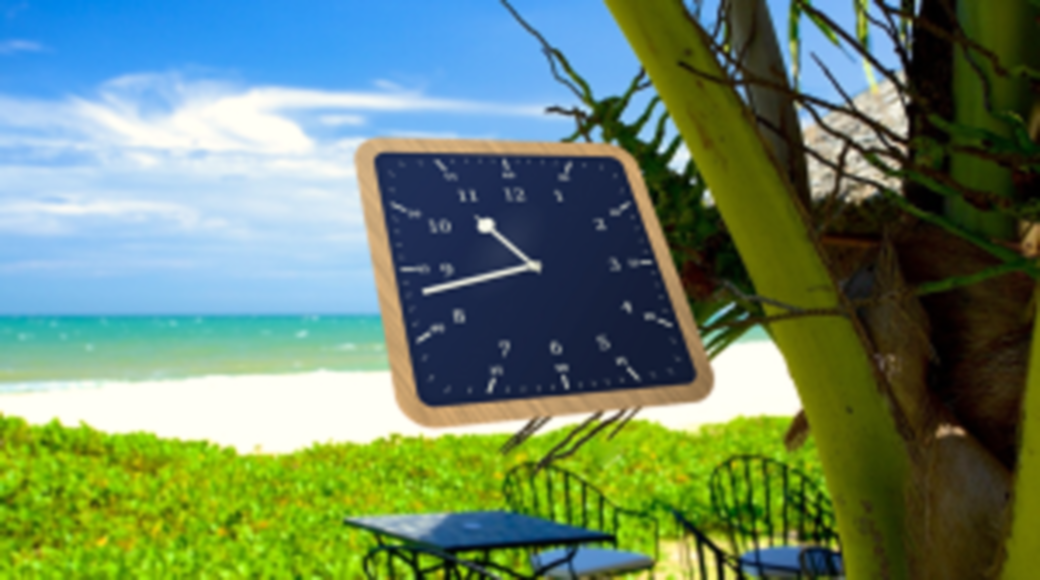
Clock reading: 10h43
